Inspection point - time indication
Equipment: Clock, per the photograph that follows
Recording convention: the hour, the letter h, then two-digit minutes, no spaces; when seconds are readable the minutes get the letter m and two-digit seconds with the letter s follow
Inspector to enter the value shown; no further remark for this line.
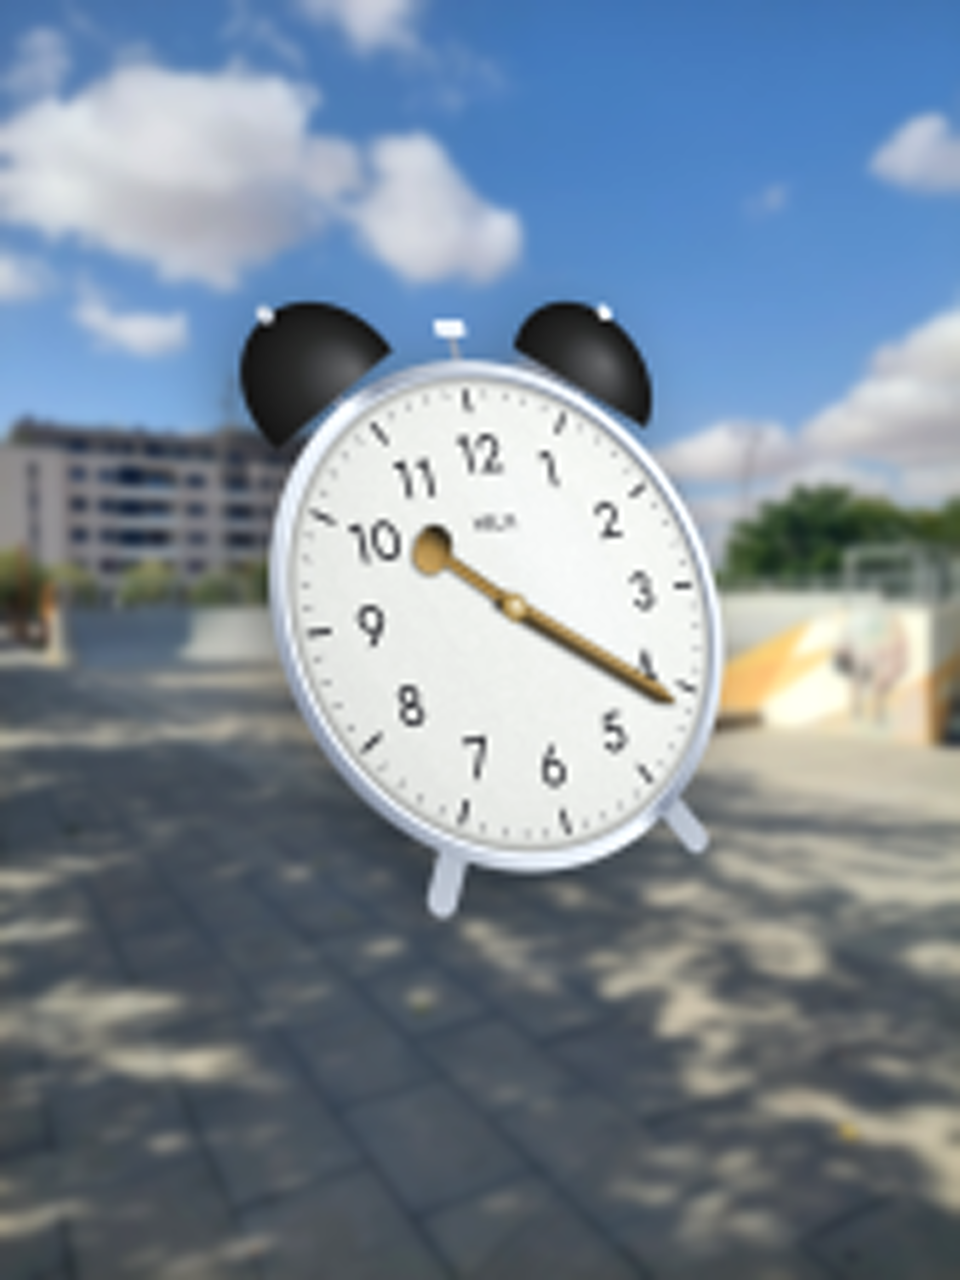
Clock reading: 10h21
